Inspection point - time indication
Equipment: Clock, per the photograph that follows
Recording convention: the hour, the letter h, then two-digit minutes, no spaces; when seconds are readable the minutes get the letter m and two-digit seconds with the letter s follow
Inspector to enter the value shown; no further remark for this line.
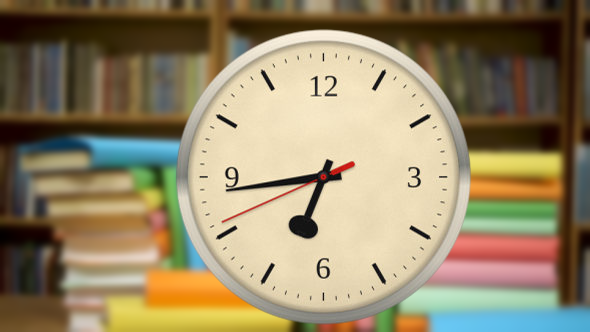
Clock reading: 6h43m41s
